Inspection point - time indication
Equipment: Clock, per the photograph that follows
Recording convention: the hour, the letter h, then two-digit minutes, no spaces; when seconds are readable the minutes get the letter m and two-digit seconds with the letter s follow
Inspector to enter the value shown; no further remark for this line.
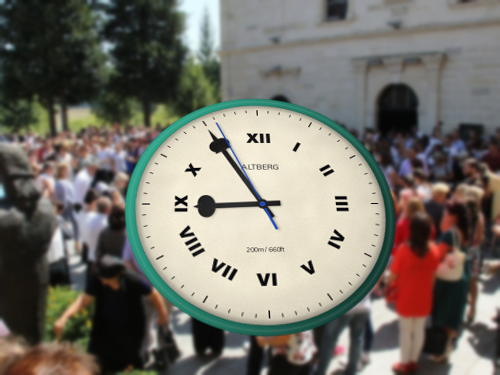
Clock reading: 8h54m56s
